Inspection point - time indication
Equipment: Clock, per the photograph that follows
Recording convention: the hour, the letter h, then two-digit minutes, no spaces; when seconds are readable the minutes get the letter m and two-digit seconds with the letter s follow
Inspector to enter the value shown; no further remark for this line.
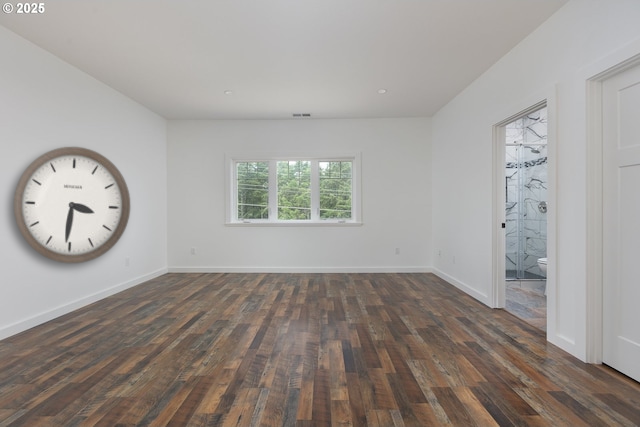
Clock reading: 3h31
